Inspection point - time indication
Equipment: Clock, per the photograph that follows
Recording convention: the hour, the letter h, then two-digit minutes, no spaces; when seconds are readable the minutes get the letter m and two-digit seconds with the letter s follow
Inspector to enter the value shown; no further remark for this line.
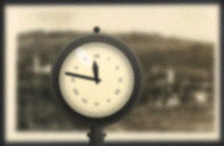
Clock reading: 11h47
